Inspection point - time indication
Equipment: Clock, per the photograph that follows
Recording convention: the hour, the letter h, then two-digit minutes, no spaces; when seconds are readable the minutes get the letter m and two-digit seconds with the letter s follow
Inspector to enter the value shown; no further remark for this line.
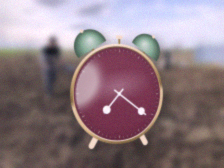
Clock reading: 7h21
